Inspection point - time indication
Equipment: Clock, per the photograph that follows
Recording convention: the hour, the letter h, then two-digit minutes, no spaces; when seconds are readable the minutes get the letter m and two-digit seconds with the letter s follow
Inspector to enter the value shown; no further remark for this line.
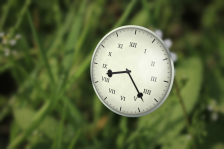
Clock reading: 8h23
